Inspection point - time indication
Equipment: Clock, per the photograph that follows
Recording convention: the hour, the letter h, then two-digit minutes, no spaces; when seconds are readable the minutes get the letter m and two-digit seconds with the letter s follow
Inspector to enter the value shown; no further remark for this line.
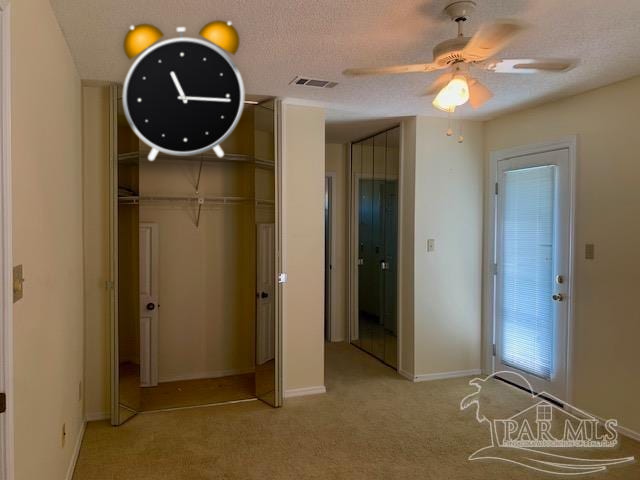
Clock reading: 11h16
